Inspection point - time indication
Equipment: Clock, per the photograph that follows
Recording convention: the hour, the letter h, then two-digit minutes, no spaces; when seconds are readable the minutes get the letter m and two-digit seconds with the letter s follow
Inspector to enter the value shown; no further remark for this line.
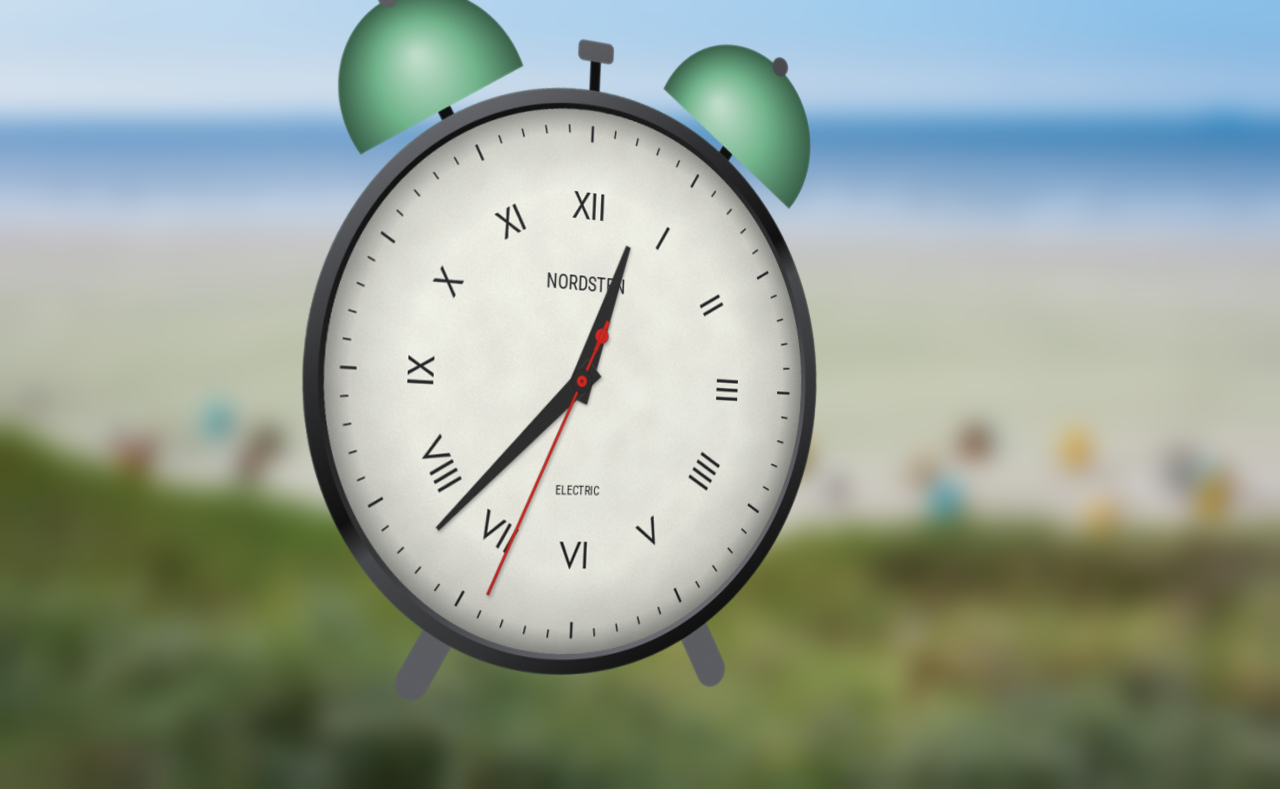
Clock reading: 12h37m34s
